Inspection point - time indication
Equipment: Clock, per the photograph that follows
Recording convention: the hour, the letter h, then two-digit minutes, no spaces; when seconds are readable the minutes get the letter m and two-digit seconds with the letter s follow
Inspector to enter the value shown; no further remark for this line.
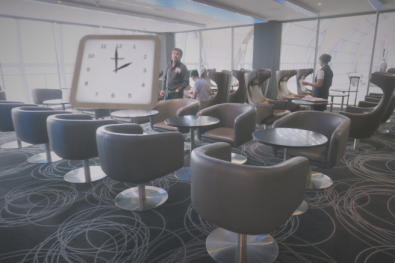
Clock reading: 1h59
